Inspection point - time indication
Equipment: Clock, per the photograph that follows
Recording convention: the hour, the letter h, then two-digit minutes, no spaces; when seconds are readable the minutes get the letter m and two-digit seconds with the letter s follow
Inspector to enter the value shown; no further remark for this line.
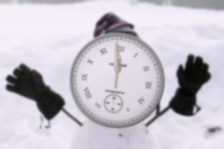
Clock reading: 11h59
